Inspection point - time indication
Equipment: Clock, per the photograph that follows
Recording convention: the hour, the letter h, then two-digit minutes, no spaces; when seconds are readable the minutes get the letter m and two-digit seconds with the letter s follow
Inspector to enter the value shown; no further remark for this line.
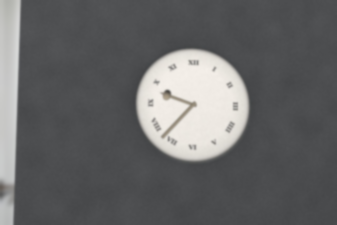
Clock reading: 9h37
